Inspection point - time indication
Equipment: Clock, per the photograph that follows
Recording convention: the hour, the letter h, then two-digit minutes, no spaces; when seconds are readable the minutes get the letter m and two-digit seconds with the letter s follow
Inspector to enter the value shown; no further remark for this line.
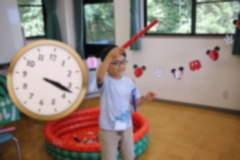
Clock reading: 3h17
